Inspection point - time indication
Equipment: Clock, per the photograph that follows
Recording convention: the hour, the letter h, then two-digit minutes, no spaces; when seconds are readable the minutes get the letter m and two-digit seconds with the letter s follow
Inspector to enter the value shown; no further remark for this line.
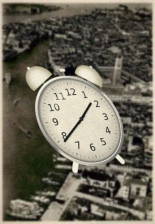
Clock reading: 1h39
